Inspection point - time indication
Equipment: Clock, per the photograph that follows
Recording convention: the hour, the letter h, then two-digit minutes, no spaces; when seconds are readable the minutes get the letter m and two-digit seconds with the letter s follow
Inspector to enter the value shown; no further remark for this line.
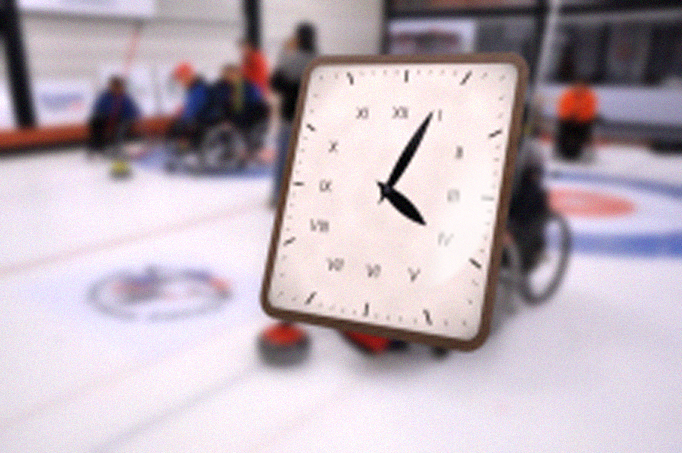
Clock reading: 4h04
